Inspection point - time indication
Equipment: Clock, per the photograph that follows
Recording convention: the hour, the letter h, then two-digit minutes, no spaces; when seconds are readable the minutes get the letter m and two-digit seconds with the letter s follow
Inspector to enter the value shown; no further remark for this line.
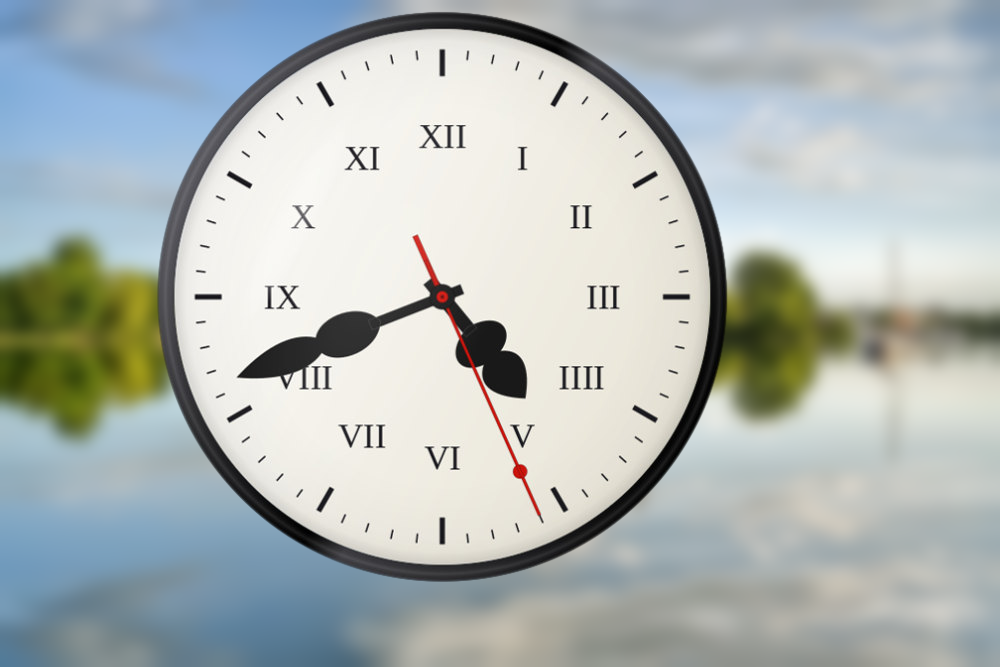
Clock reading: 4h41m26s
